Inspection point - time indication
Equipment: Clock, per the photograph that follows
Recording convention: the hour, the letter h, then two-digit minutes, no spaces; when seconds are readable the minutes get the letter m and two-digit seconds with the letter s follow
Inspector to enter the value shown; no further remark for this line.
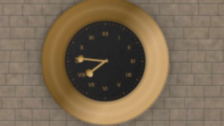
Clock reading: 7h46
